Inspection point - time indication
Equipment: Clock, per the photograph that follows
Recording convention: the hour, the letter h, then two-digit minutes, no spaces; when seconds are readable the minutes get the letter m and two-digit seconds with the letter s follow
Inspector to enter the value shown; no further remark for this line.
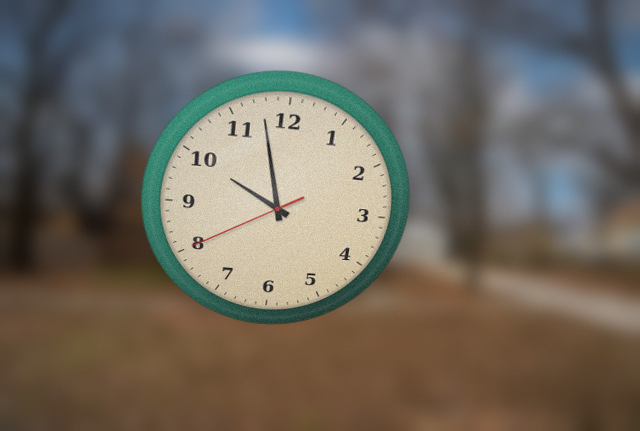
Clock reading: 9h57m40s
